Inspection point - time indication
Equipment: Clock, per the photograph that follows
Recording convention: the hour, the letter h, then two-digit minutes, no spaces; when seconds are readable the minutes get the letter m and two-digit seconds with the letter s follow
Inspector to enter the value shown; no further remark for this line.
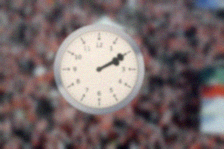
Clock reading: 2h10
